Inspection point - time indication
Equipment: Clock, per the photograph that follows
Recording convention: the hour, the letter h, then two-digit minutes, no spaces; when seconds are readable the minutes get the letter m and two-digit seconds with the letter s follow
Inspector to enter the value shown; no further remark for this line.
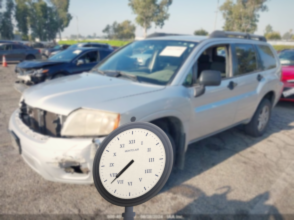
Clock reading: 7h38
